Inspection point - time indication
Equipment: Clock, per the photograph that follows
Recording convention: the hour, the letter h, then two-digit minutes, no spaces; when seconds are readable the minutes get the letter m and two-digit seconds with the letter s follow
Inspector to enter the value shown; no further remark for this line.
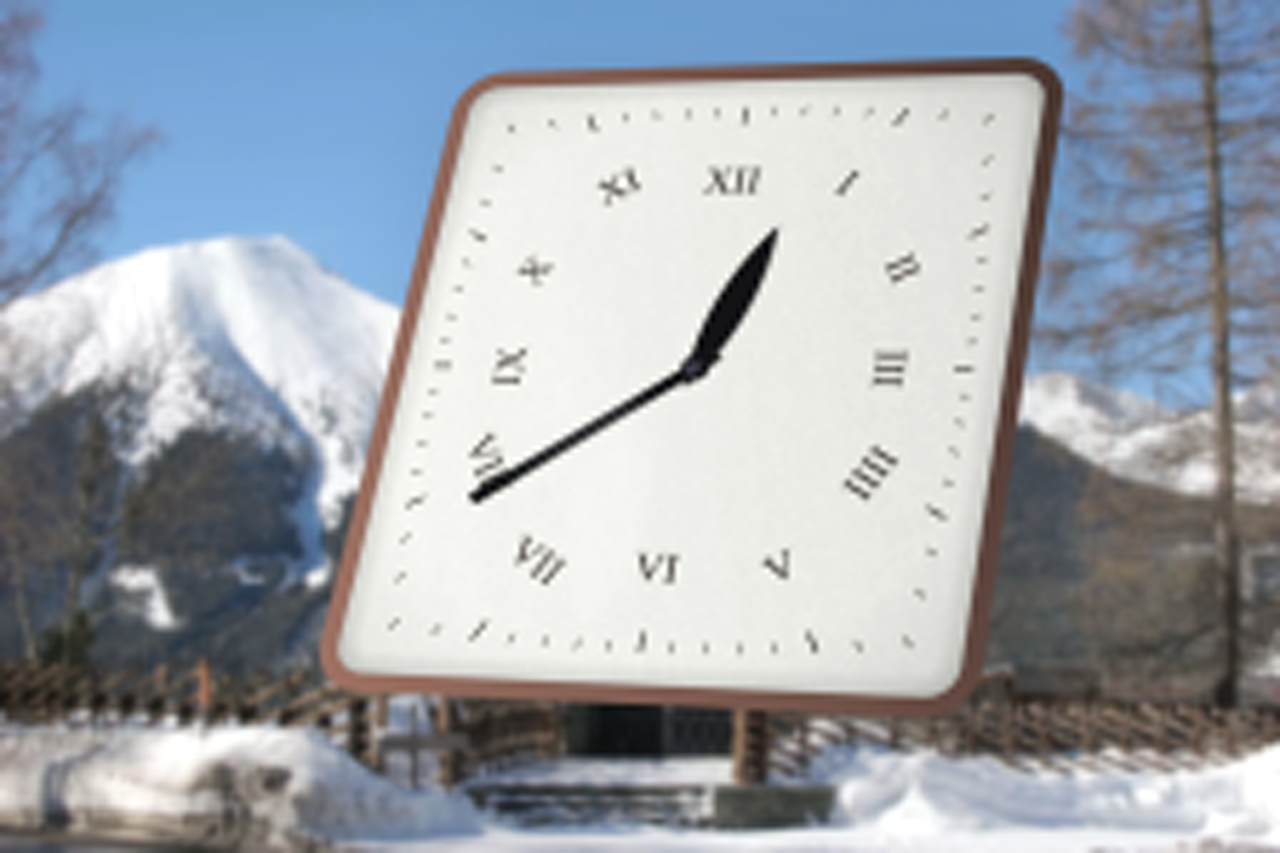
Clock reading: 12h39
